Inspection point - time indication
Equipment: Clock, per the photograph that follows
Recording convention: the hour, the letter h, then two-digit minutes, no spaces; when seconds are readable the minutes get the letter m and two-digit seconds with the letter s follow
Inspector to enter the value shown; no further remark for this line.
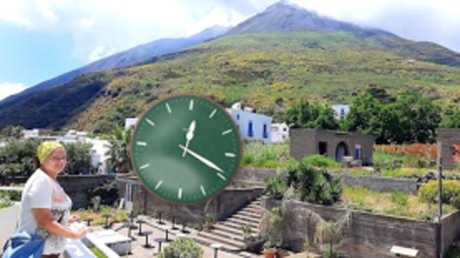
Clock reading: 12h19
